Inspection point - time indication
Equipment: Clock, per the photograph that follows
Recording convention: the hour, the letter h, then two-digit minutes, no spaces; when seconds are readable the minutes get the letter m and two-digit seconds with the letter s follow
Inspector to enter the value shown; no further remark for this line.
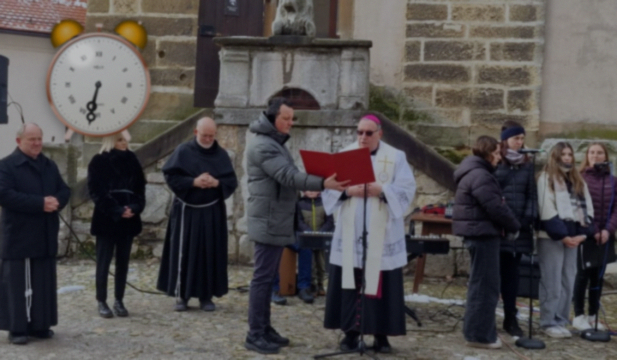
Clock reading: 6h32
